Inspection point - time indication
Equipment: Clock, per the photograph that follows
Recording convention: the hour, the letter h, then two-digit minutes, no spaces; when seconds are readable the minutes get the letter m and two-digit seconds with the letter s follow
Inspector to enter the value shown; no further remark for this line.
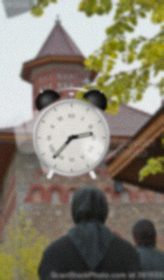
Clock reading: 2h37
